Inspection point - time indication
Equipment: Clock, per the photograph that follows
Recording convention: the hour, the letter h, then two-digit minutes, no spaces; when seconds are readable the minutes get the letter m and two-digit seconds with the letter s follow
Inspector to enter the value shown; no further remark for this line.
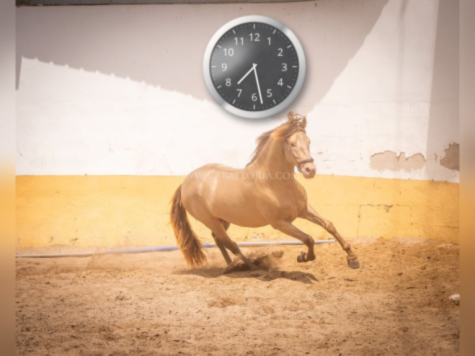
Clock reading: 7h28
